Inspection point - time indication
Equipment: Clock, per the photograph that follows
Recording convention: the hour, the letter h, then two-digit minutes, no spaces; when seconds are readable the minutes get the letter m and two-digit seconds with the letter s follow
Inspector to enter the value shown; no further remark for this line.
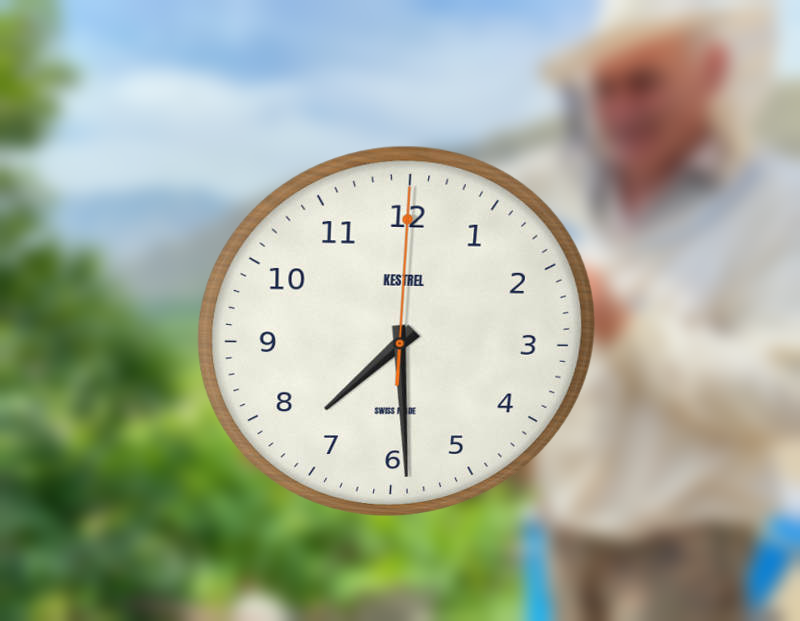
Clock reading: 7h29m00s
